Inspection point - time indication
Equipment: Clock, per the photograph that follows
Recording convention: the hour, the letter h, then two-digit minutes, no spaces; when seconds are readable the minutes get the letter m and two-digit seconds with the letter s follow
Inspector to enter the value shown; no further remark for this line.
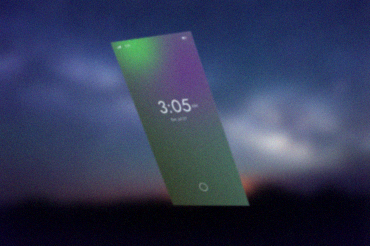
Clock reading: 3h05
